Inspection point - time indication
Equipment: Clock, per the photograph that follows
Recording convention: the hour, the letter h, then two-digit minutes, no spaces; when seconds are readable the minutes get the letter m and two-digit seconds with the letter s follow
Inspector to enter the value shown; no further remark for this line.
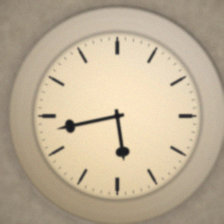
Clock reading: 5h43
